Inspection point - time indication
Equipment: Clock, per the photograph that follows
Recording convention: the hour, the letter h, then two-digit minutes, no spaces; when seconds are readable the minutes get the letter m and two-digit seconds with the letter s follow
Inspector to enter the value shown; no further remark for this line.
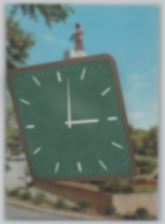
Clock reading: 3h02
